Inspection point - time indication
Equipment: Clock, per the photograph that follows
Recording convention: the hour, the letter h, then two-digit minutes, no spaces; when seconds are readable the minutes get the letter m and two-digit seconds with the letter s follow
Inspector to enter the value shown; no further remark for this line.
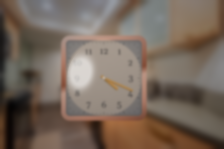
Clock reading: 4h19
